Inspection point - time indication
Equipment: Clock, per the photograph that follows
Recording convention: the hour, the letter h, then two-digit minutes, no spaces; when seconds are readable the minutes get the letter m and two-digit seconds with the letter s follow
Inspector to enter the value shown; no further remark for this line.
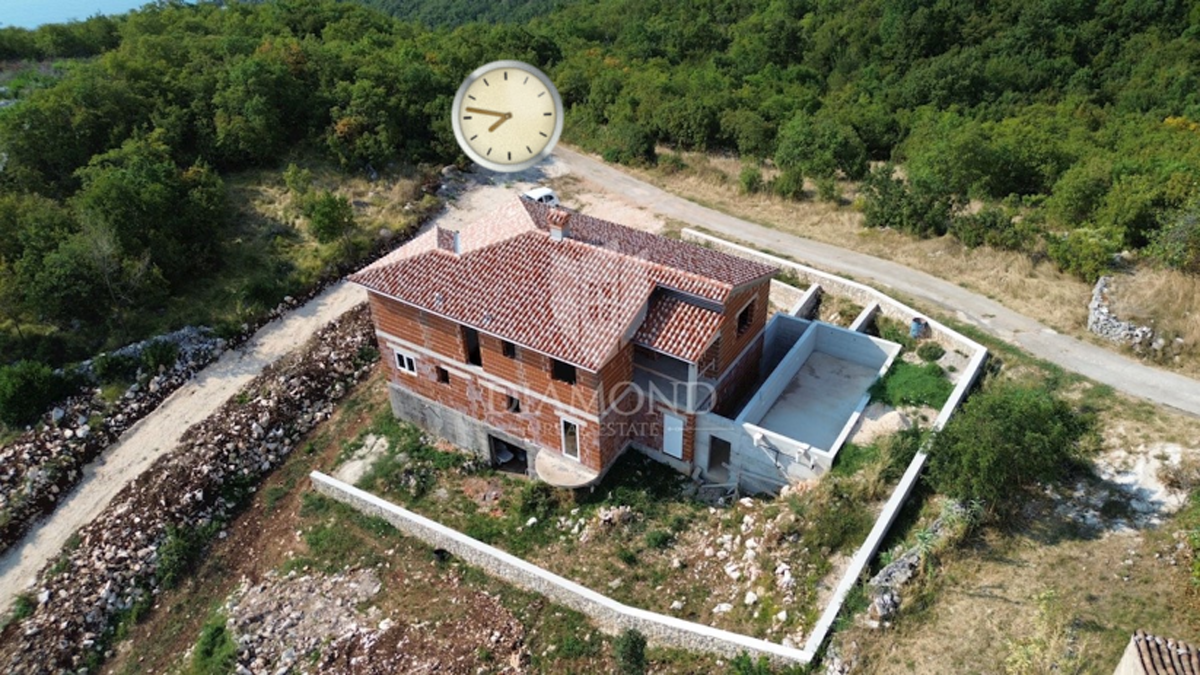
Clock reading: 7h47
